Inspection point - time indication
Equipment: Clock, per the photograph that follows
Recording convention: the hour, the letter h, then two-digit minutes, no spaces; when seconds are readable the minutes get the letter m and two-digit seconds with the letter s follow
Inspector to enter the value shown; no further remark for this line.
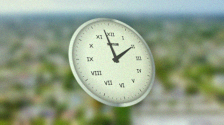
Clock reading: 1h58
